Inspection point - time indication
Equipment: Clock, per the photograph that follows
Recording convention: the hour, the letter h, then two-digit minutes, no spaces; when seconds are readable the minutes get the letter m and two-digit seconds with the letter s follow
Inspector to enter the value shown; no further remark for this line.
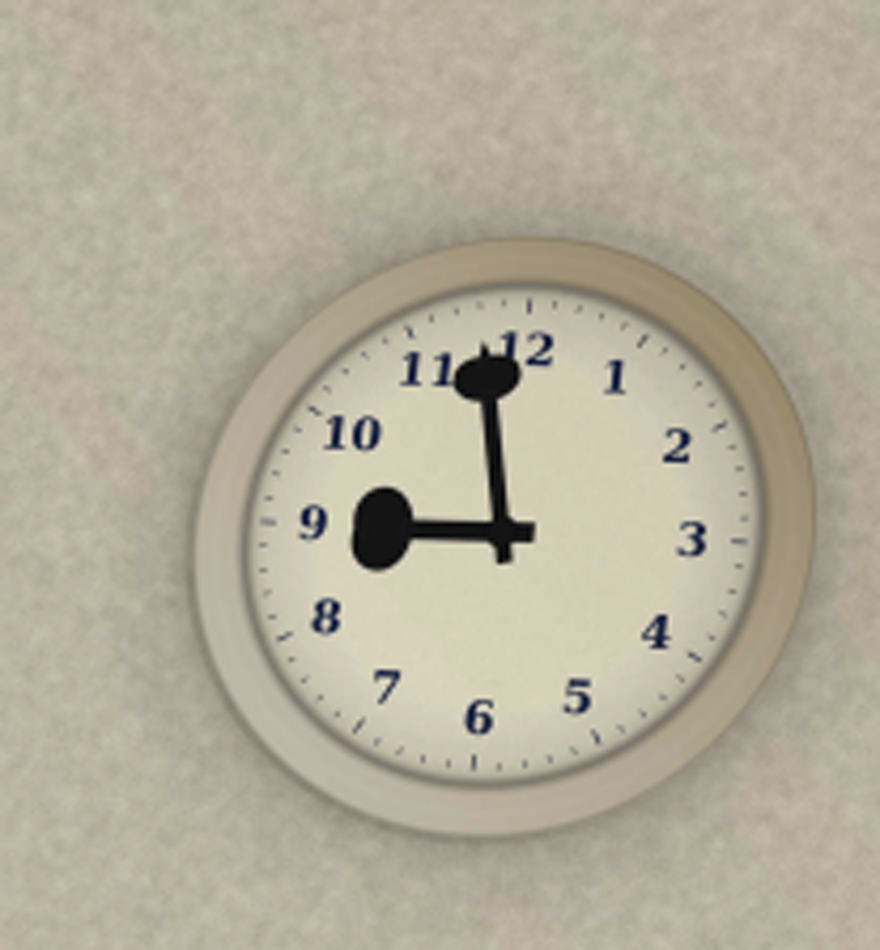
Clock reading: 8h58
